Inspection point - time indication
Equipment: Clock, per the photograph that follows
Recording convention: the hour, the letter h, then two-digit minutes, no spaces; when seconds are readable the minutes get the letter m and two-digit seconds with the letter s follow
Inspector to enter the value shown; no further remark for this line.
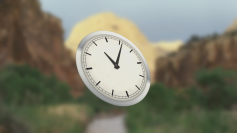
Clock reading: 11h06
